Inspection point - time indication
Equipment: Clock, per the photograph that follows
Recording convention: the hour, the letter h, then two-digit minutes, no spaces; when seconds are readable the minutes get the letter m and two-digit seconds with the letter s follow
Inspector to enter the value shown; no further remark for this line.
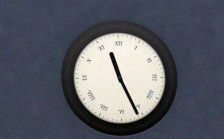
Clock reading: 11h26
